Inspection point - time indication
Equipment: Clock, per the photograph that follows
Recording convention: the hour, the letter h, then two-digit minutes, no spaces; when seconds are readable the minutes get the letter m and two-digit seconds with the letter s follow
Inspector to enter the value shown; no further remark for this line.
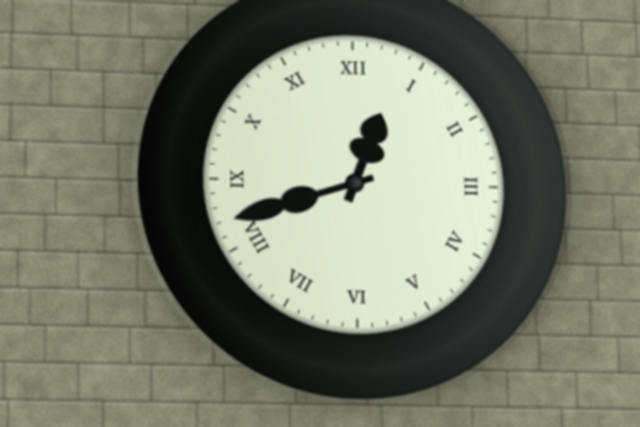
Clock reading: 12h42
